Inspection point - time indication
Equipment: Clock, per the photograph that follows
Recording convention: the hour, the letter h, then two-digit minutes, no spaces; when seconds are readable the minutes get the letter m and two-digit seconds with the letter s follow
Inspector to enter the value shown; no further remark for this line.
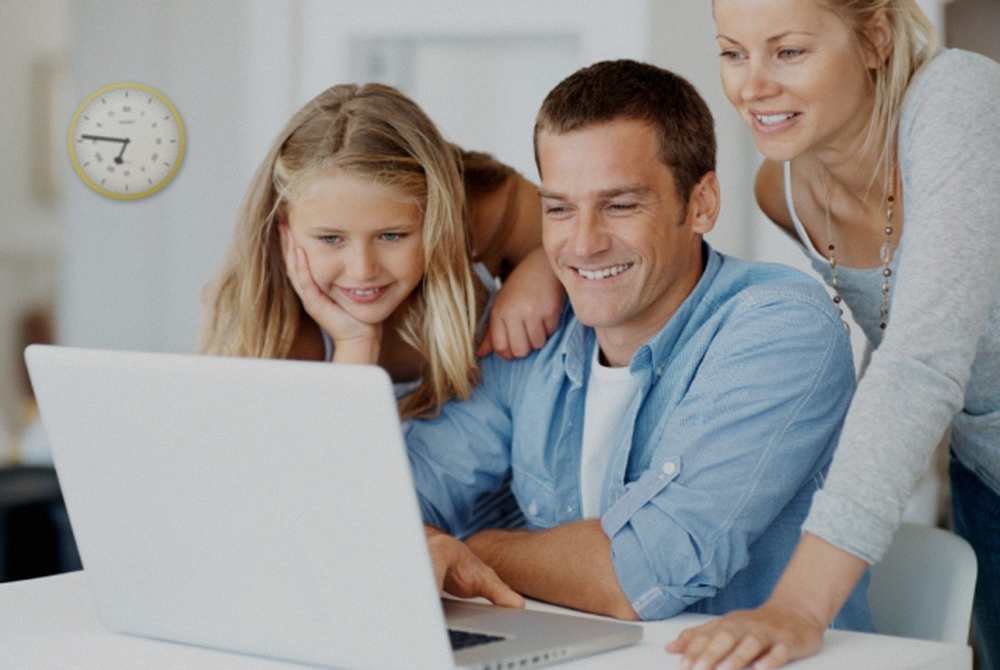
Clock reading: 6h46
